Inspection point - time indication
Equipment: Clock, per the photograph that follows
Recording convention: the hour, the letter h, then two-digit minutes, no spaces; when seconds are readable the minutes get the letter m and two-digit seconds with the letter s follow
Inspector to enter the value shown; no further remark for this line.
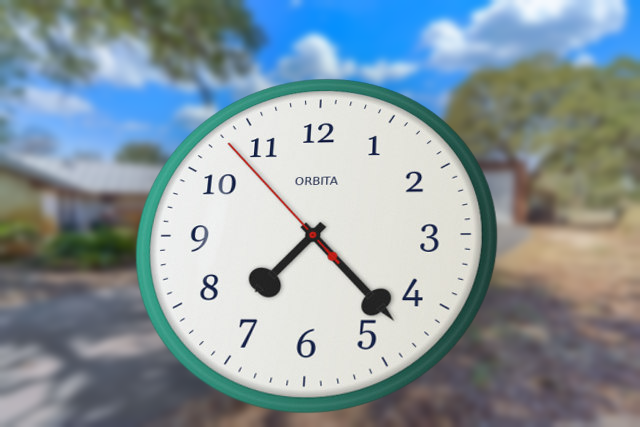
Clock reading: 7h22m53s
